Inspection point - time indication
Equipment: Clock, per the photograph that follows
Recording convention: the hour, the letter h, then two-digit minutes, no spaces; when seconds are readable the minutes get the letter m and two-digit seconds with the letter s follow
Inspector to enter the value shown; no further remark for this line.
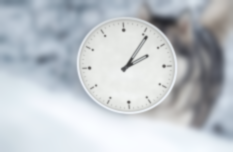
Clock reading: 2h06
